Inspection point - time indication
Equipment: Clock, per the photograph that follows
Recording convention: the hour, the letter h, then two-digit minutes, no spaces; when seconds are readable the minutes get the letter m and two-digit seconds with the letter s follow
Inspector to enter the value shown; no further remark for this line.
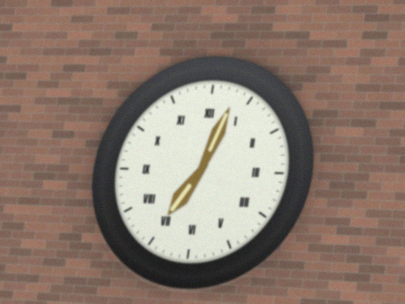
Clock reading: 7h03
